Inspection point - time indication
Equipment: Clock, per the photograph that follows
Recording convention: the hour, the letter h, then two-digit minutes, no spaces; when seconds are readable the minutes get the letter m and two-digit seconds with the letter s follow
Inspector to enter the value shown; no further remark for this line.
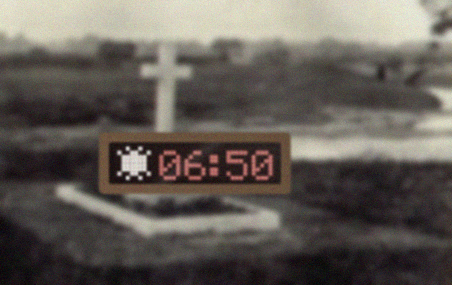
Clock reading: 6h50
